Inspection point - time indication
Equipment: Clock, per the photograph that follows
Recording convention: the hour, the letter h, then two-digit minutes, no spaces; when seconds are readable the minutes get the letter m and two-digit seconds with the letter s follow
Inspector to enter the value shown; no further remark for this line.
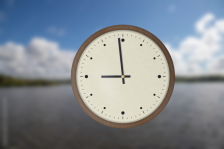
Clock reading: 8h59
